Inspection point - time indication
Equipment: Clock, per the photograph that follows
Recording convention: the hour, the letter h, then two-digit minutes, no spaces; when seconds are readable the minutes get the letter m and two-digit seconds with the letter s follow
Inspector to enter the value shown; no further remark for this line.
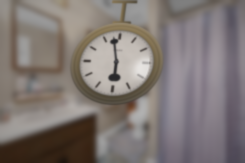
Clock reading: 5h58
